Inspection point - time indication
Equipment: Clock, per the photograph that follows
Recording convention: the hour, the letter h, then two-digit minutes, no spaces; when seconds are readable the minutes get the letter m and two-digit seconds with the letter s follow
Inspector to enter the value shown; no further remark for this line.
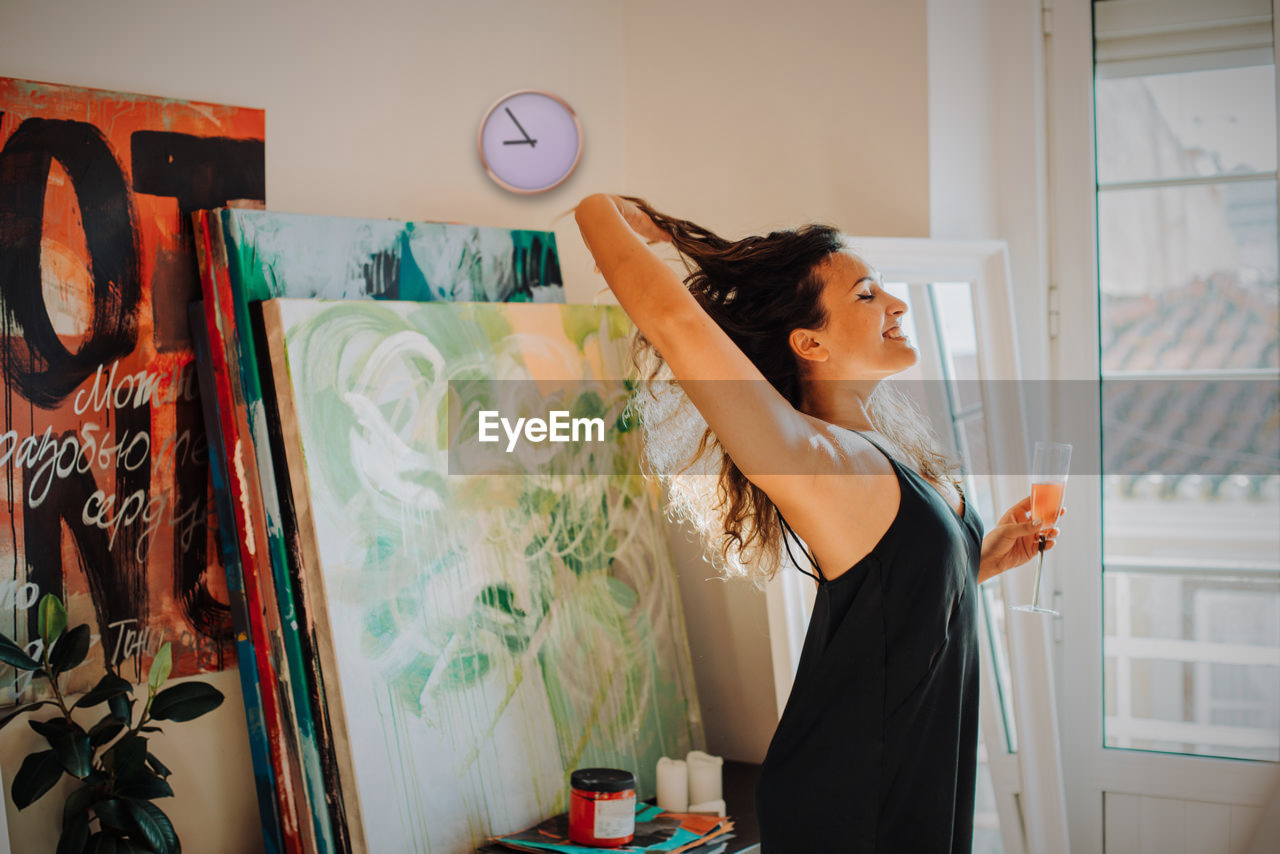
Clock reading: 8h54
